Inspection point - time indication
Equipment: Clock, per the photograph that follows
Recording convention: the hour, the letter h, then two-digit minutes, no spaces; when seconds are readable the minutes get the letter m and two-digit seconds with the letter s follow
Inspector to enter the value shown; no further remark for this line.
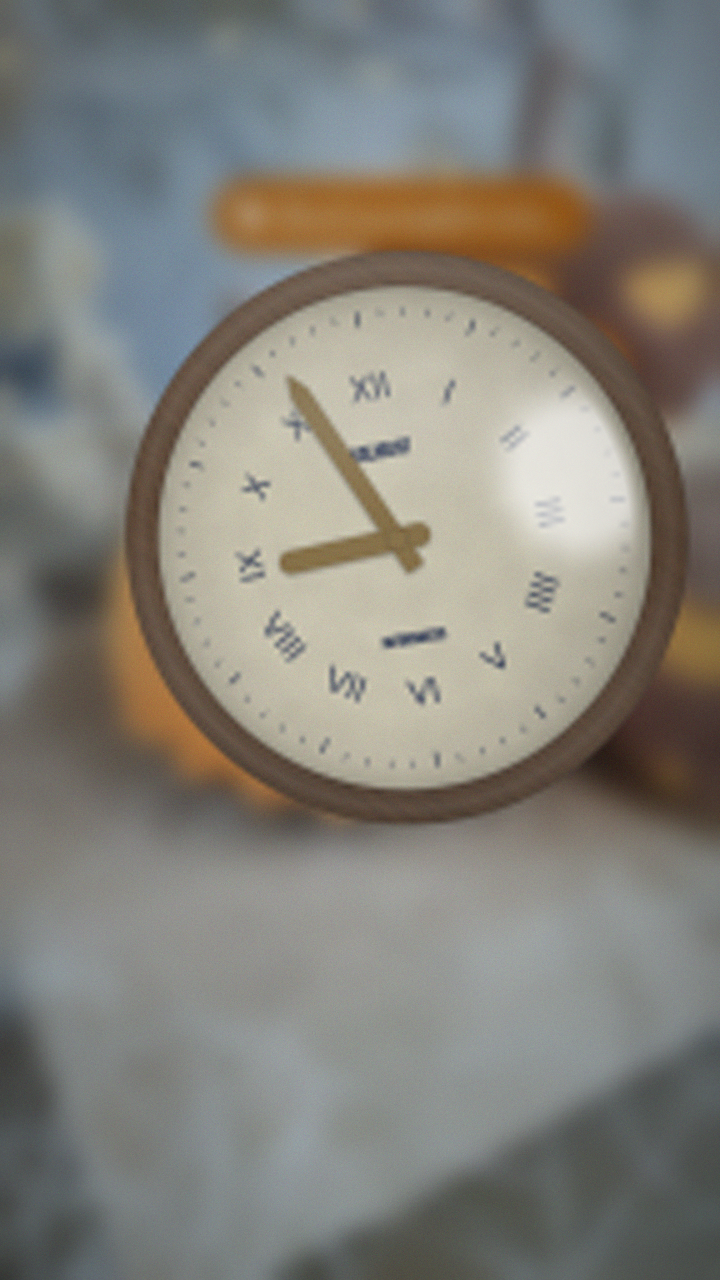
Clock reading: 8h56
